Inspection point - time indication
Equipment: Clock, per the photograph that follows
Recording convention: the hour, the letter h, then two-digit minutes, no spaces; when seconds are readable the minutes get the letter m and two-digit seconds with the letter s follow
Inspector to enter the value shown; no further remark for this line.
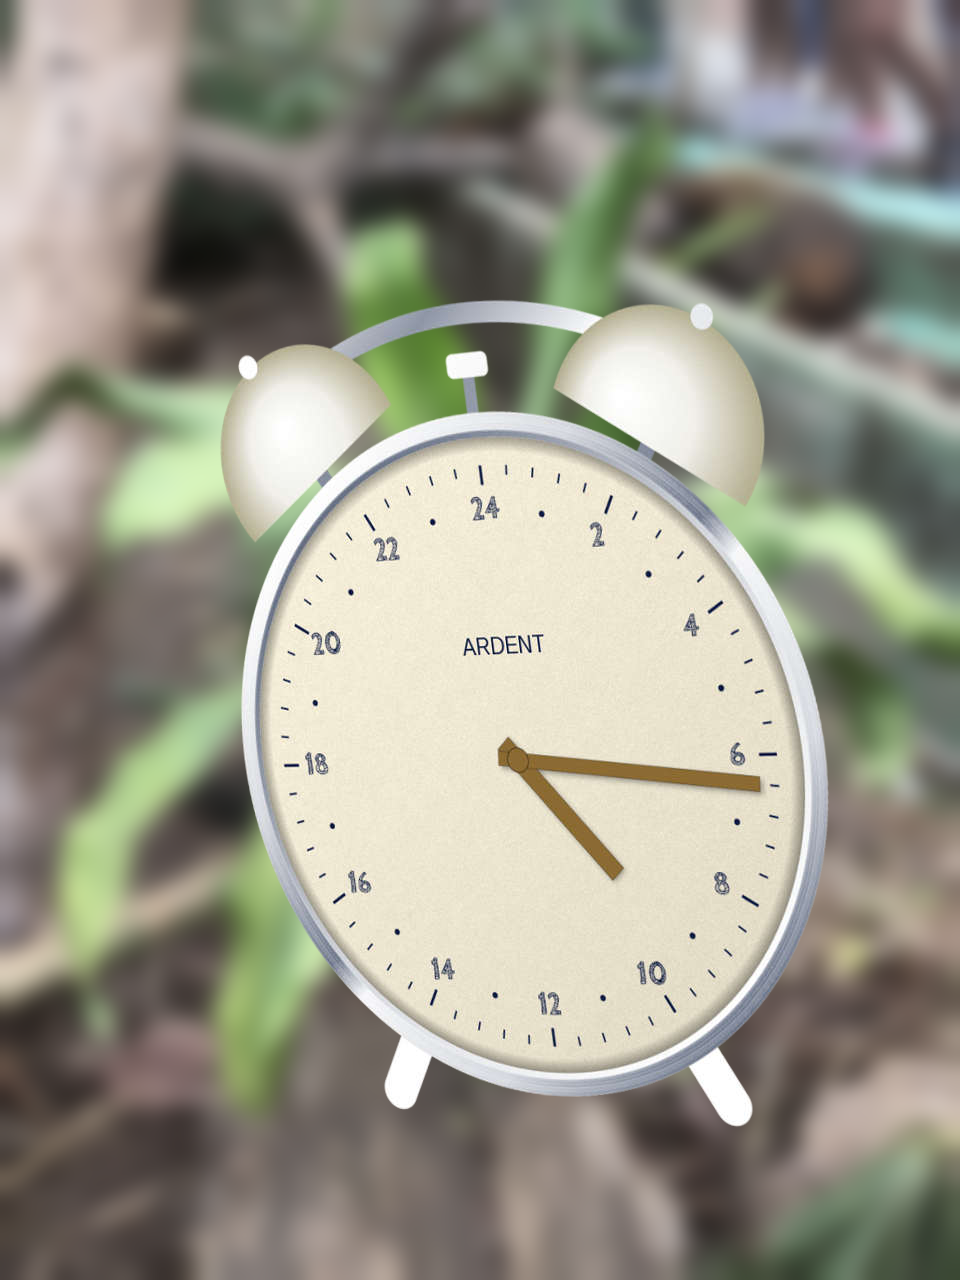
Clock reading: 9h16
